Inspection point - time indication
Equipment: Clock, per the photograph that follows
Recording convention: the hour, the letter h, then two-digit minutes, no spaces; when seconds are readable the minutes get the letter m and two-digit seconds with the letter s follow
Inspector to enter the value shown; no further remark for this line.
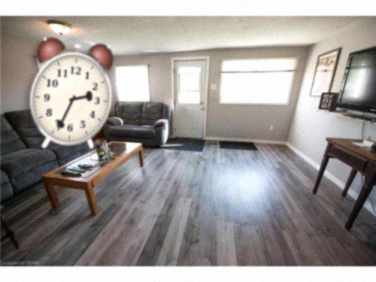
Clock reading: 2h34
